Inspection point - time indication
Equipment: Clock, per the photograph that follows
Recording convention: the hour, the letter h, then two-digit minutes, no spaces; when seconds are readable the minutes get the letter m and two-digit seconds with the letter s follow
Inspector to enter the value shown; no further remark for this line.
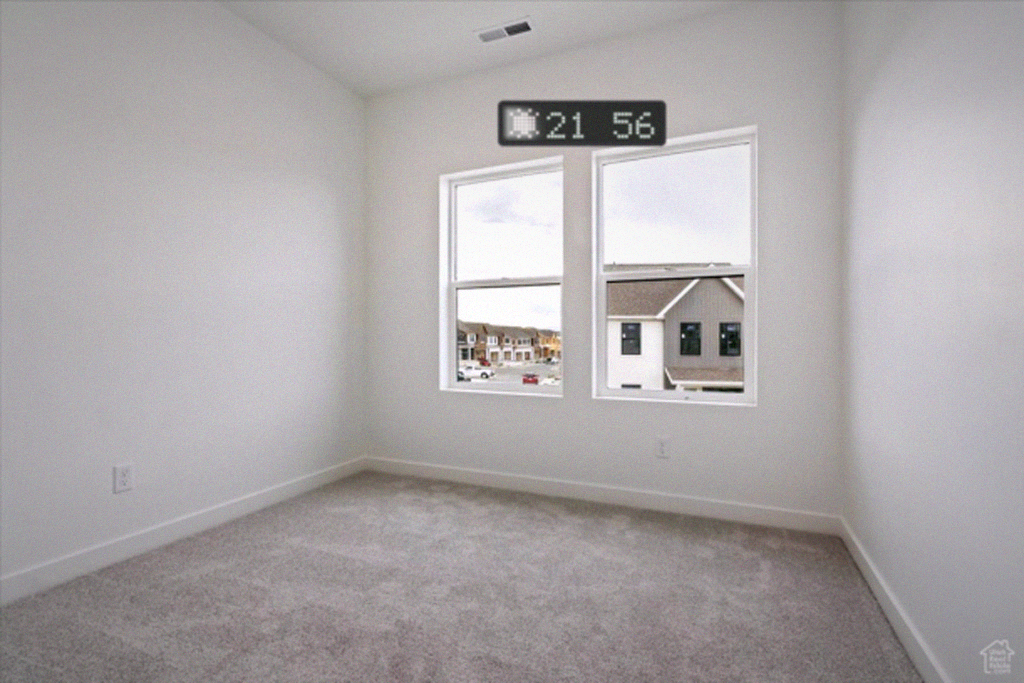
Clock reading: 21h56
